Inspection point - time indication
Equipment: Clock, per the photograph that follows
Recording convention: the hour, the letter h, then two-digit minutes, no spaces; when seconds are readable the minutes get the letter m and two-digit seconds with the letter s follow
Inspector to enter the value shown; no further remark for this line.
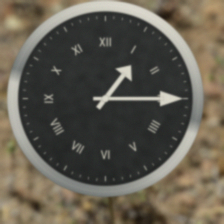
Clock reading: 1h15
